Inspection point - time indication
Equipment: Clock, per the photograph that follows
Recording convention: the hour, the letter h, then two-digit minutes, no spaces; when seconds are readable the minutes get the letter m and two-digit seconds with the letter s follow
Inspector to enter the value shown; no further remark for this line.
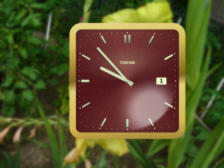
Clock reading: 9h53
